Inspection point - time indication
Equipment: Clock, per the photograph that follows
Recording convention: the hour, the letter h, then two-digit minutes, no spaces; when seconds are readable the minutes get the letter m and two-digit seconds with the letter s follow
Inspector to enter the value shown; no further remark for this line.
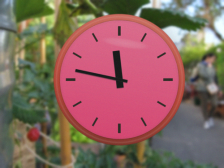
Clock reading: 11h47
